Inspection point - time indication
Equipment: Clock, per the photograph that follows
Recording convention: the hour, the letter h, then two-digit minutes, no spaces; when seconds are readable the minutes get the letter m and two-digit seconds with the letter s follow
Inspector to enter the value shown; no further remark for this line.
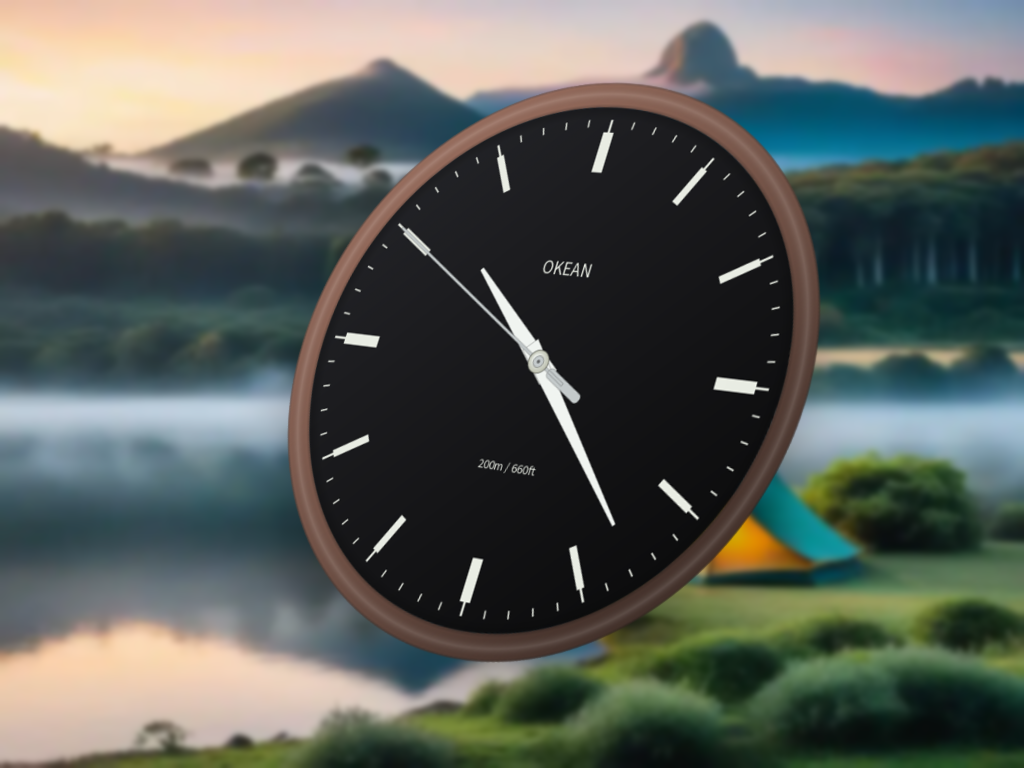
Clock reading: 10h22m50s
